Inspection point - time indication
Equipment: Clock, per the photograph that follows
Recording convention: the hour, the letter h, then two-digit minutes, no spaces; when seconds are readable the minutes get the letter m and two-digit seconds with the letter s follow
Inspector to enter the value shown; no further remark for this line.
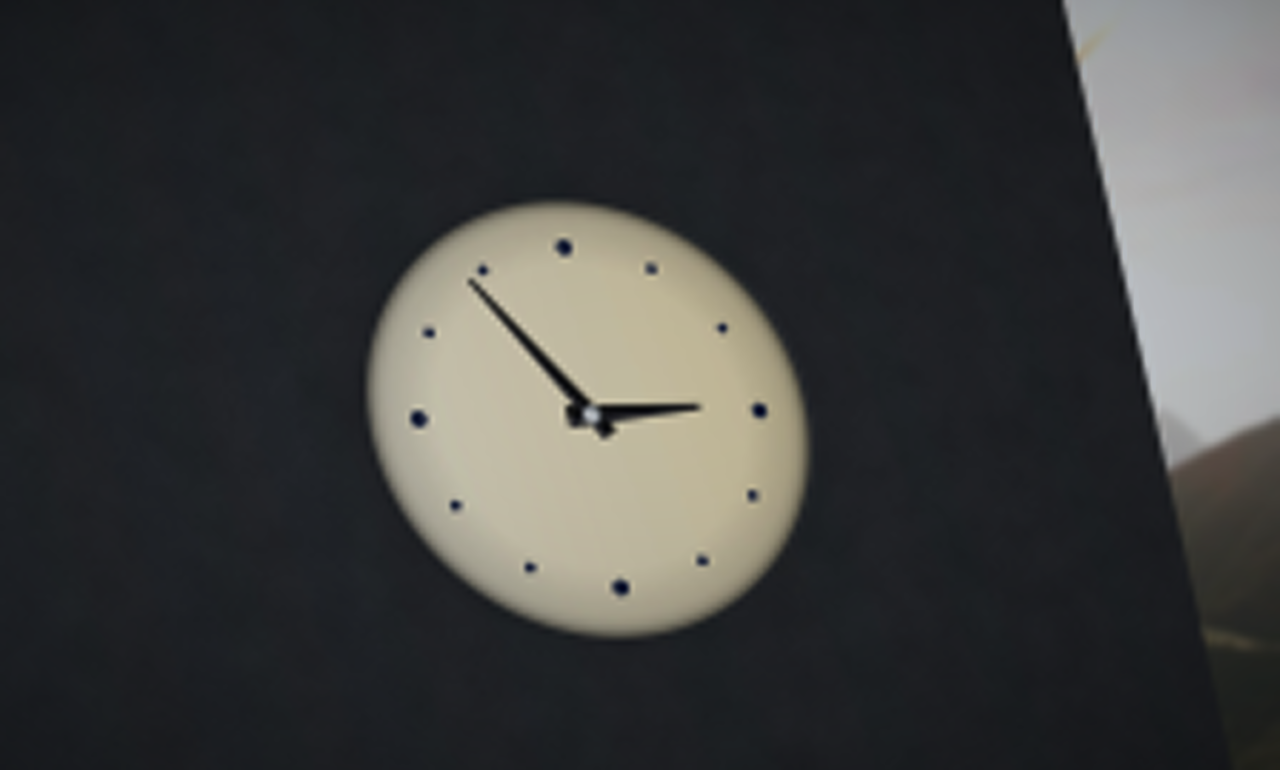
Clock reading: 2h54
